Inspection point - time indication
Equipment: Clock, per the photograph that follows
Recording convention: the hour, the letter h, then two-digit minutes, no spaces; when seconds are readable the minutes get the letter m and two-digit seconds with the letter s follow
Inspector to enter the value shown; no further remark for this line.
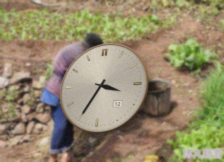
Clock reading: 3h35
